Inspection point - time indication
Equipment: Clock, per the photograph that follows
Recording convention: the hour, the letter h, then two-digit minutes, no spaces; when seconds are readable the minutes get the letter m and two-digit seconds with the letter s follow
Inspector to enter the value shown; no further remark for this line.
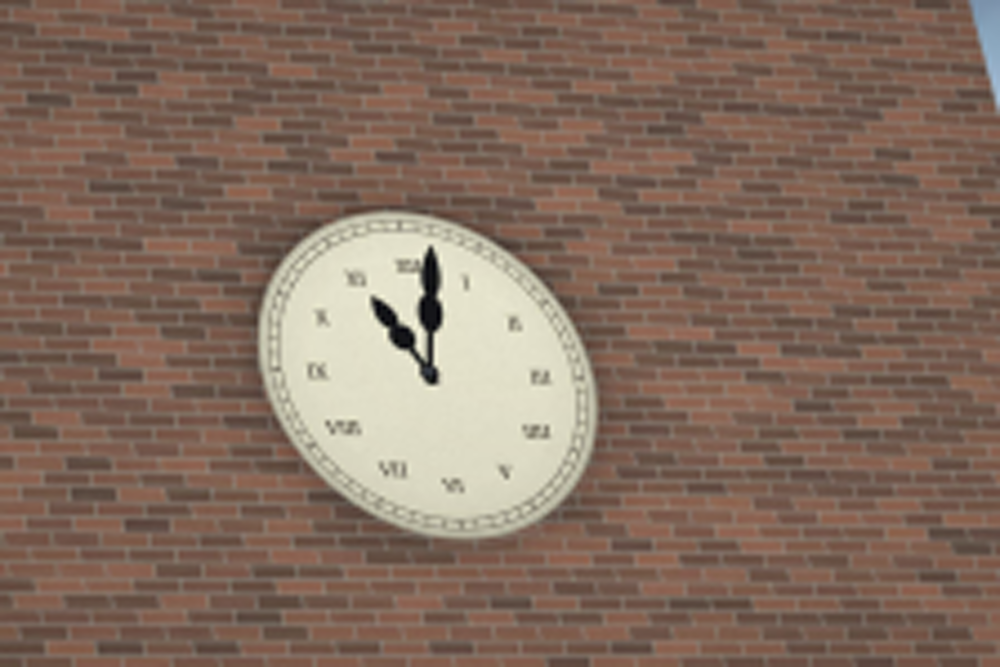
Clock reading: 11h02
